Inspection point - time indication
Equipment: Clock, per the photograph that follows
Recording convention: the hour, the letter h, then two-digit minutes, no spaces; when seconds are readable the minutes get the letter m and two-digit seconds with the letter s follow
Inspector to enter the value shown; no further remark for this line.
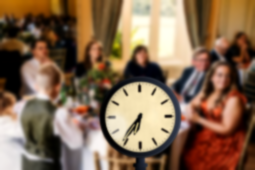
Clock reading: 6h36
